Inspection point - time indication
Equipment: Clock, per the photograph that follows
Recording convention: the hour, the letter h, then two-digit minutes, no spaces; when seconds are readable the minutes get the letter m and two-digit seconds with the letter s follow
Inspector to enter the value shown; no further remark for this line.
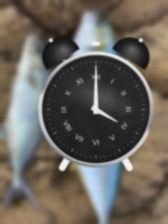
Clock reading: 4h00
